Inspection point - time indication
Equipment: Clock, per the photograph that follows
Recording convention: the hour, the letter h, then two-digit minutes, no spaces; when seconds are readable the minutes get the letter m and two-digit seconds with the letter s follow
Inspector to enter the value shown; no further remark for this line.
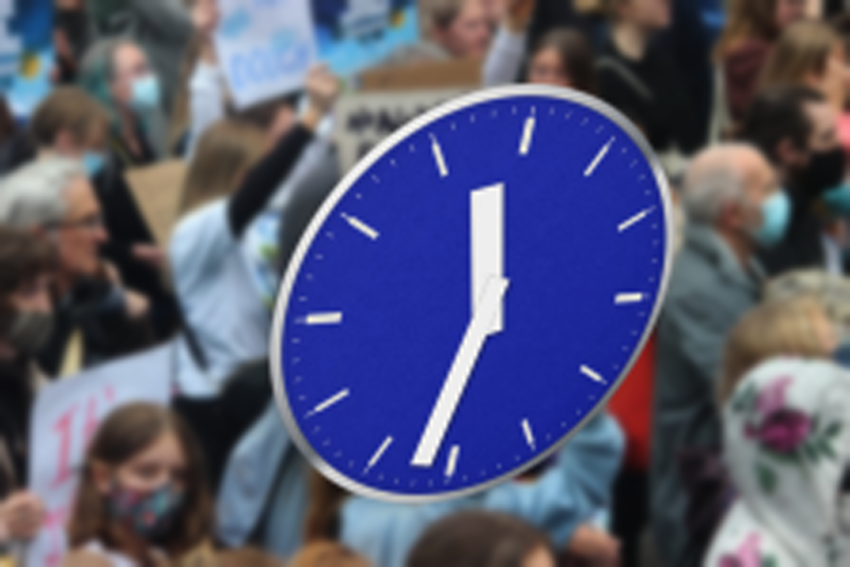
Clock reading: 11h32
